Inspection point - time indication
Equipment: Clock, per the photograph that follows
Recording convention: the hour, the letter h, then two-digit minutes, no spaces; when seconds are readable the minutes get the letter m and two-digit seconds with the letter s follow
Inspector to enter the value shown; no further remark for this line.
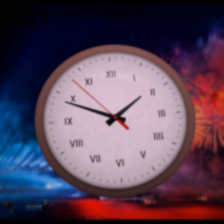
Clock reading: 1h48m53s
